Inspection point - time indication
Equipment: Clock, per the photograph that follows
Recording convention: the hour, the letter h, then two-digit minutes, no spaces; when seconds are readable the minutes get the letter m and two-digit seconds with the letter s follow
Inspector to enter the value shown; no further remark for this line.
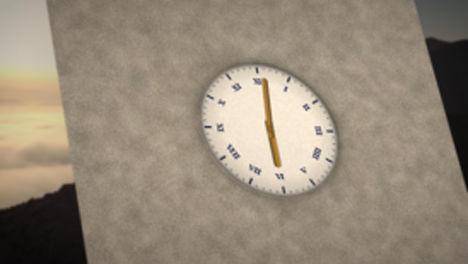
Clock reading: 6h01
